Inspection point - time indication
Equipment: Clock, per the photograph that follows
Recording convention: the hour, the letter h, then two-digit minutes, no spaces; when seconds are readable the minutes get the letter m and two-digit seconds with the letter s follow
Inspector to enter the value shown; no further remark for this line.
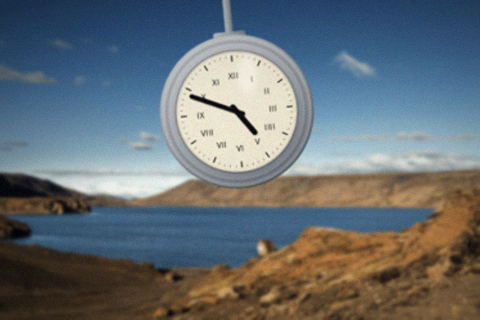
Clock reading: 4h49
